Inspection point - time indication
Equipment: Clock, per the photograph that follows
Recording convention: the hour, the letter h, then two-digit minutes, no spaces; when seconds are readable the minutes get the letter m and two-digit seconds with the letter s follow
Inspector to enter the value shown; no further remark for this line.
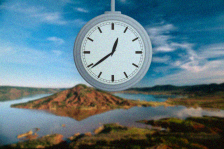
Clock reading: 12h39
